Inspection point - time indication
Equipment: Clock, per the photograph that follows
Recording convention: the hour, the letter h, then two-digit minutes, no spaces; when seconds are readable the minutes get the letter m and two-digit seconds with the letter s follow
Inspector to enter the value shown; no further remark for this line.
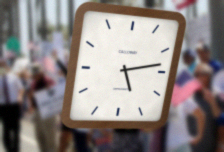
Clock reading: 5h13
